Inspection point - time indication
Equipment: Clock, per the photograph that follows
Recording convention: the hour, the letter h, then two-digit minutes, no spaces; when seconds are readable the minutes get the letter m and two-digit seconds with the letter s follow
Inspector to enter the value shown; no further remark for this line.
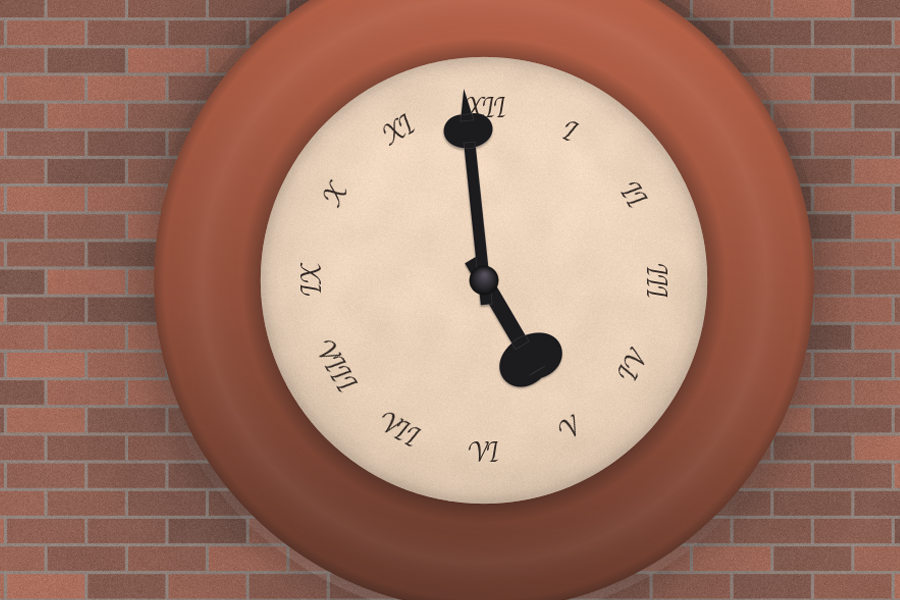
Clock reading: 4h59
